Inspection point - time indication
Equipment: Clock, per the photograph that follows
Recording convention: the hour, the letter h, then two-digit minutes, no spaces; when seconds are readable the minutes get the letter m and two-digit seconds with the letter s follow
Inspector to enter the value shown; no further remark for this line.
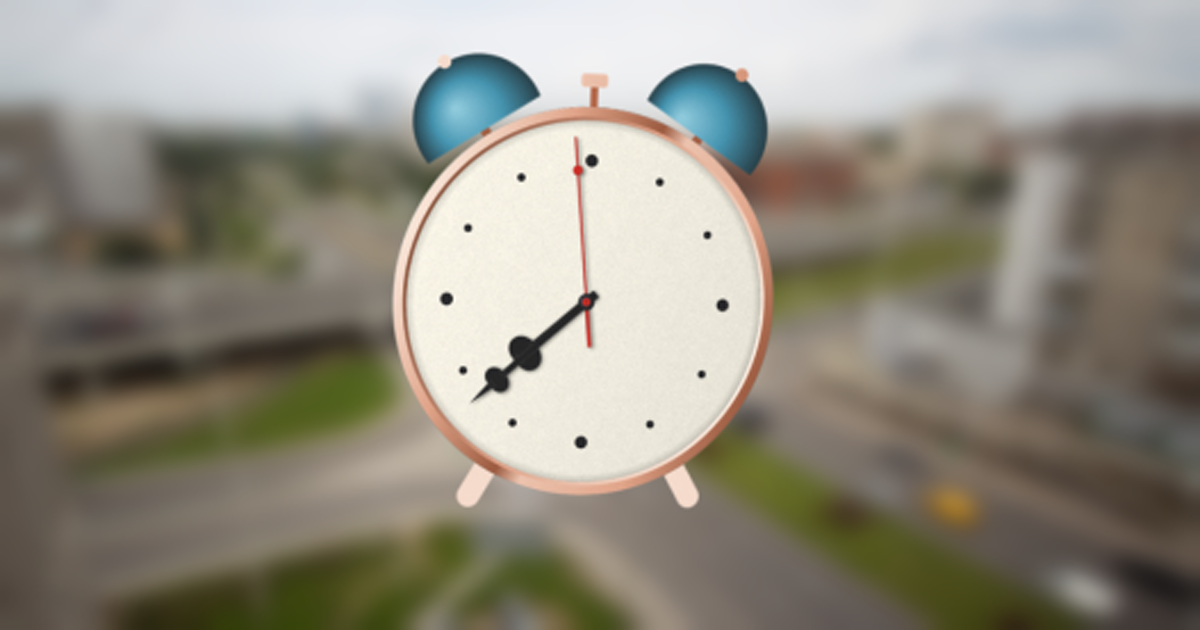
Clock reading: 7h37m59s
